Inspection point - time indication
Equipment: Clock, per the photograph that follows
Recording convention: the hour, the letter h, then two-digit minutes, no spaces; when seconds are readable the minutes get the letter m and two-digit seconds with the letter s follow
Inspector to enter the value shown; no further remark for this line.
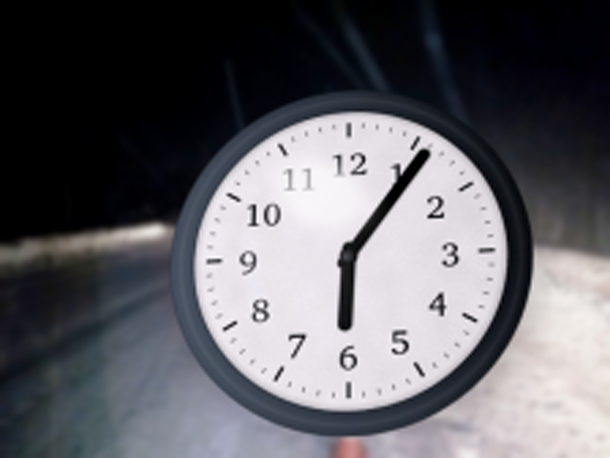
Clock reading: 6h06
